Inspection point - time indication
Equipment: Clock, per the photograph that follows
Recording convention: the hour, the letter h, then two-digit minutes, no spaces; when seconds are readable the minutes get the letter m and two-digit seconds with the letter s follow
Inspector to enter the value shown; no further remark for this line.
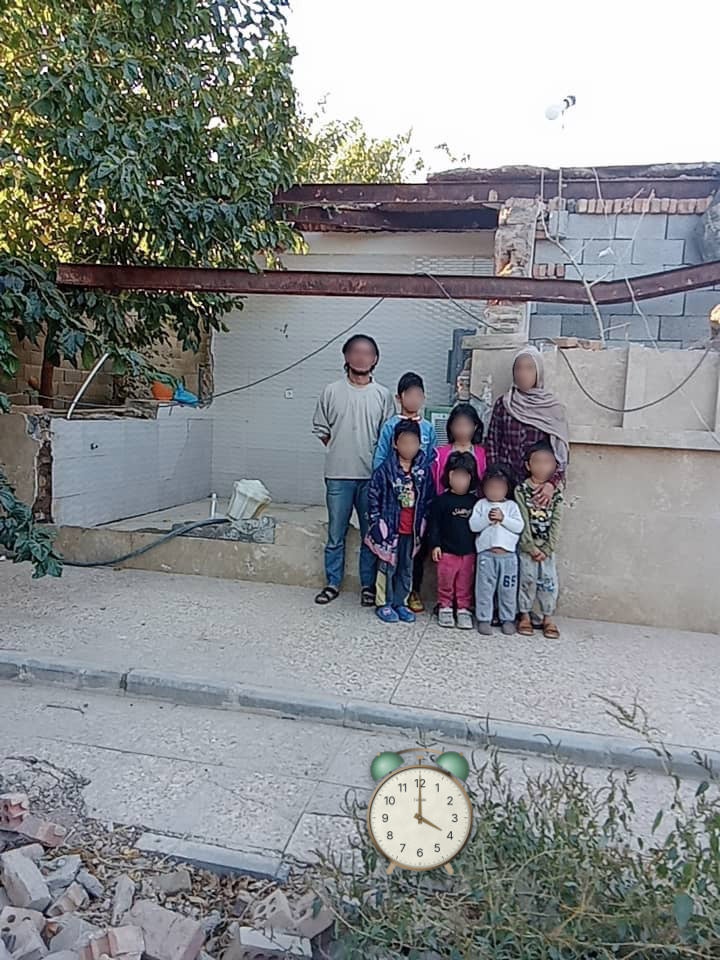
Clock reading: 4h00
